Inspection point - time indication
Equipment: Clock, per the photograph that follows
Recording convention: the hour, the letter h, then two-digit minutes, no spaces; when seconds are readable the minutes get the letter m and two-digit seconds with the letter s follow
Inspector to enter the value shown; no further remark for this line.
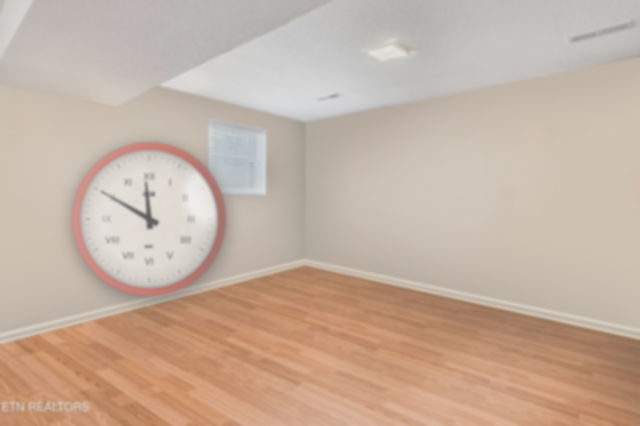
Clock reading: 11h50
